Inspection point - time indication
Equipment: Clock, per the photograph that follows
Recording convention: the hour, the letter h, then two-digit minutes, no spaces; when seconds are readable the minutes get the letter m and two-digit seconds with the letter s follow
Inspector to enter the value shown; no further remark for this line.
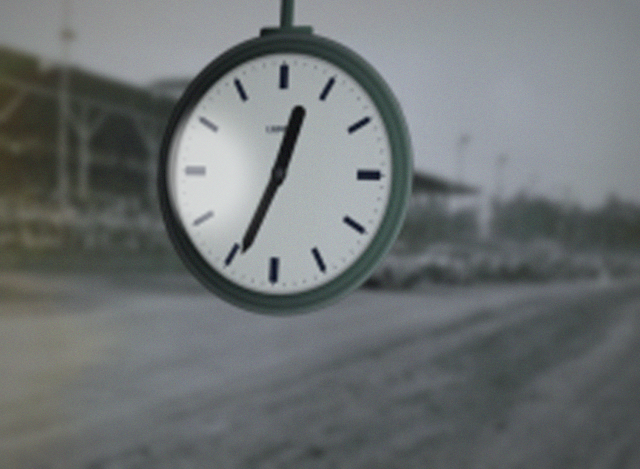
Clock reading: 12h34
